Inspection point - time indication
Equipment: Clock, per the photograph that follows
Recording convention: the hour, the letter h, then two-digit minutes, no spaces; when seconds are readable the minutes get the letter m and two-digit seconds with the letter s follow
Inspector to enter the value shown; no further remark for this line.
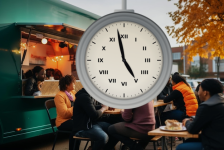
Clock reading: 4h58
